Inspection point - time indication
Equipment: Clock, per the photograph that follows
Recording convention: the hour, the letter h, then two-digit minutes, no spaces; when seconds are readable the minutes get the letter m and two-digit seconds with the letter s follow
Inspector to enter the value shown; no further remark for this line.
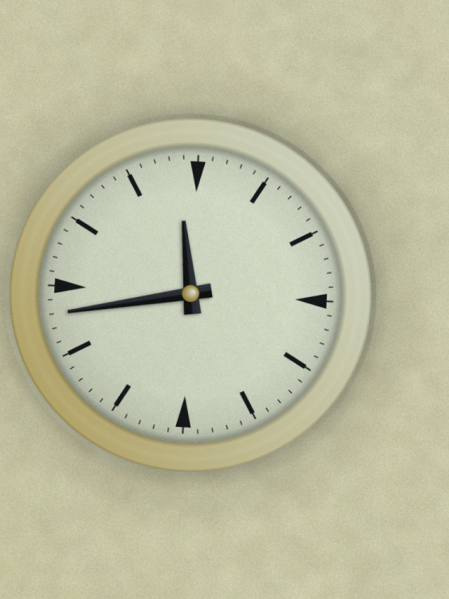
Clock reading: 11h43
